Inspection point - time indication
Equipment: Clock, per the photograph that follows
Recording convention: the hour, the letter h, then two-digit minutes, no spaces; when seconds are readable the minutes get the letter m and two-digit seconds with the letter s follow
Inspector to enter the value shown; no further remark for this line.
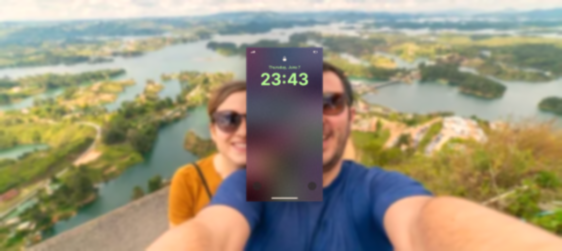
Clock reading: 23h43
